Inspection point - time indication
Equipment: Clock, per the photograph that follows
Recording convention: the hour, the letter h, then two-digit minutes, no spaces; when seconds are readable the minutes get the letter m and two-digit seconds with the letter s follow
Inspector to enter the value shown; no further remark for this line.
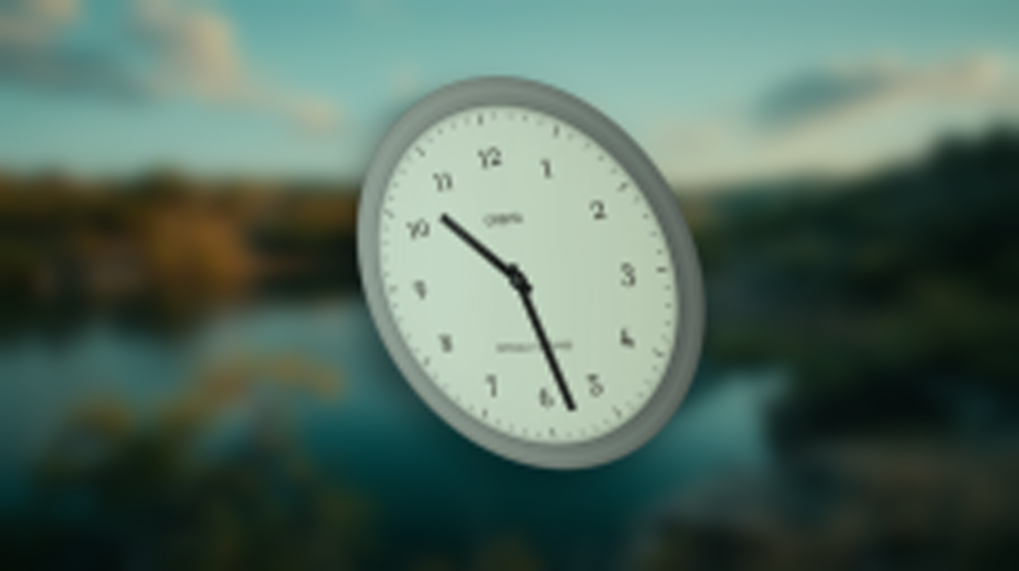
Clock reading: 10h28
